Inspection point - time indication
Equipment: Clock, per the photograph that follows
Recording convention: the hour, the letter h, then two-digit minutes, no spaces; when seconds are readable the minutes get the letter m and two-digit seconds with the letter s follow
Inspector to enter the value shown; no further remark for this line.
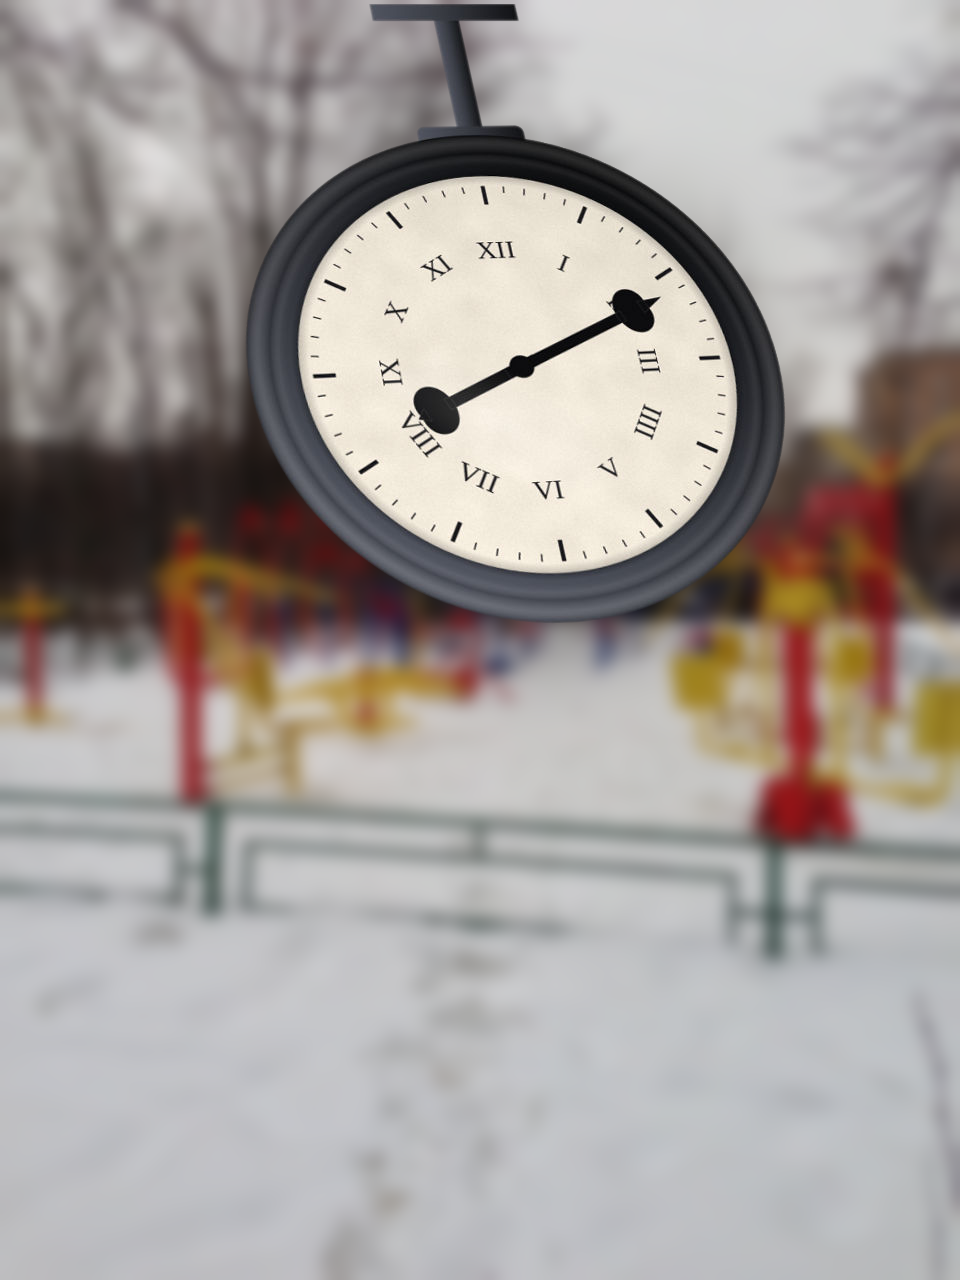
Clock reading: 8h11
